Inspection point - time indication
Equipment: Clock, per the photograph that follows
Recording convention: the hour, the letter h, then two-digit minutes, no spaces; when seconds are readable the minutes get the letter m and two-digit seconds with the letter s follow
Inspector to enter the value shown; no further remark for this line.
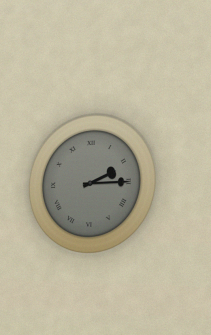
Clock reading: 2h15
